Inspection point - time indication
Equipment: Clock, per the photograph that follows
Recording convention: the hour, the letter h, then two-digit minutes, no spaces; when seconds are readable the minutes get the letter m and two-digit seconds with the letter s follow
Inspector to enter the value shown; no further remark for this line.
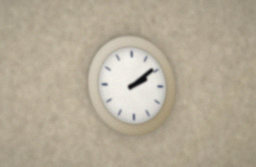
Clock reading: 2h09
